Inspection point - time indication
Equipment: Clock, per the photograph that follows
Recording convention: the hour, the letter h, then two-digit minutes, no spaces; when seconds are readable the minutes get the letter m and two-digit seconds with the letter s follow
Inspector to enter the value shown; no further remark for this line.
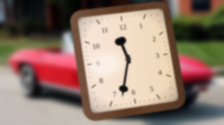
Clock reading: 11h33
